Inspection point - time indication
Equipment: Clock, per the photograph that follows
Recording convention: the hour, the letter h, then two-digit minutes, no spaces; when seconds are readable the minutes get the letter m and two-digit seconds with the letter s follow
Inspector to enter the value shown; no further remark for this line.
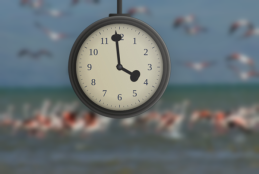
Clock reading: 3h59
